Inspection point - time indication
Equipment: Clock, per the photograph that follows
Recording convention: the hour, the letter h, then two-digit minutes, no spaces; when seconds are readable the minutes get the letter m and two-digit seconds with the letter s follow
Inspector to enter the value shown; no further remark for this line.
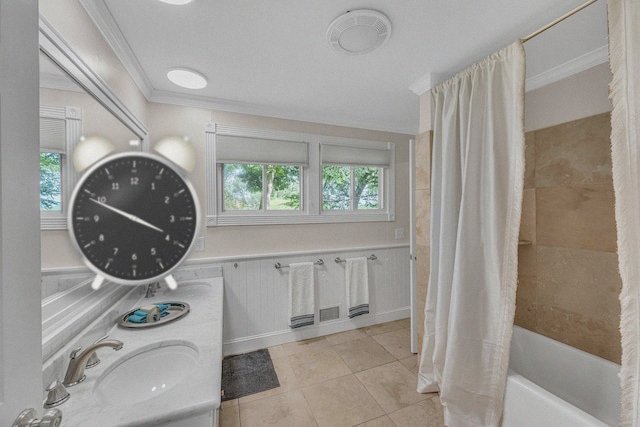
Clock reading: 3h49
